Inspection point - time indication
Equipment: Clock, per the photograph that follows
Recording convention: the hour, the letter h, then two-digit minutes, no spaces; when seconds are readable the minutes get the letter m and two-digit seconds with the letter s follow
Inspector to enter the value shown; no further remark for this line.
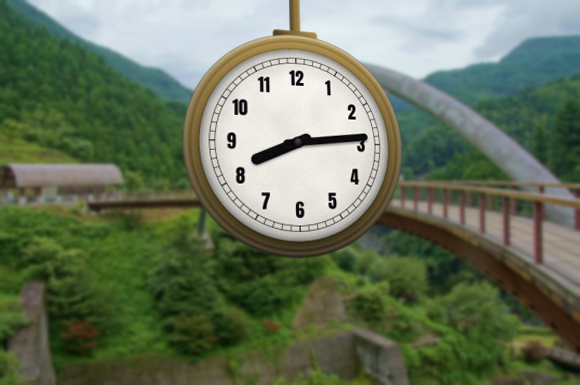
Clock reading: 8h14
